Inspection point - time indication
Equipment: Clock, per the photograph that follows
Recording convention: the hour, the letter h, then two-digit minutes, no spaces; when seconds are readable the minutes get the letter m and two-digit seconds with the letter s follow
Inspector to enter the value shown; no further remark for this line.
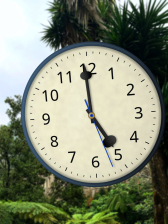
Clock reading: 4h59m27s
